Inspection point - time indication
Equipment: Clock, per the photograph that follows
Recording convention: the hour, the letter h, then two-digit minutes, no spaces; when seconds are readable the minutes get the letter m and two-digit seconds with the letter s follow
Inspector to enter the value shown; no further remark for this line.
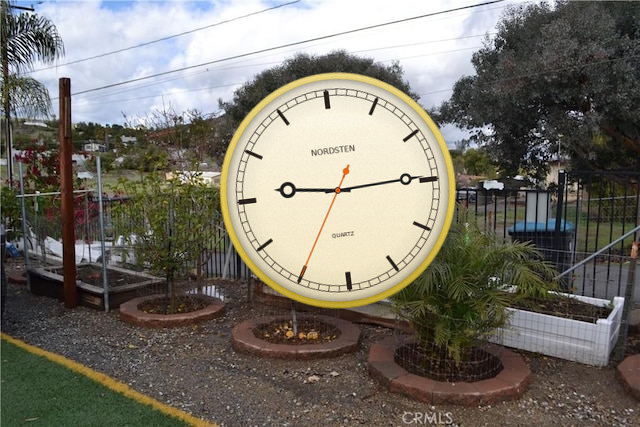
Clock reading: 9h14m35s
